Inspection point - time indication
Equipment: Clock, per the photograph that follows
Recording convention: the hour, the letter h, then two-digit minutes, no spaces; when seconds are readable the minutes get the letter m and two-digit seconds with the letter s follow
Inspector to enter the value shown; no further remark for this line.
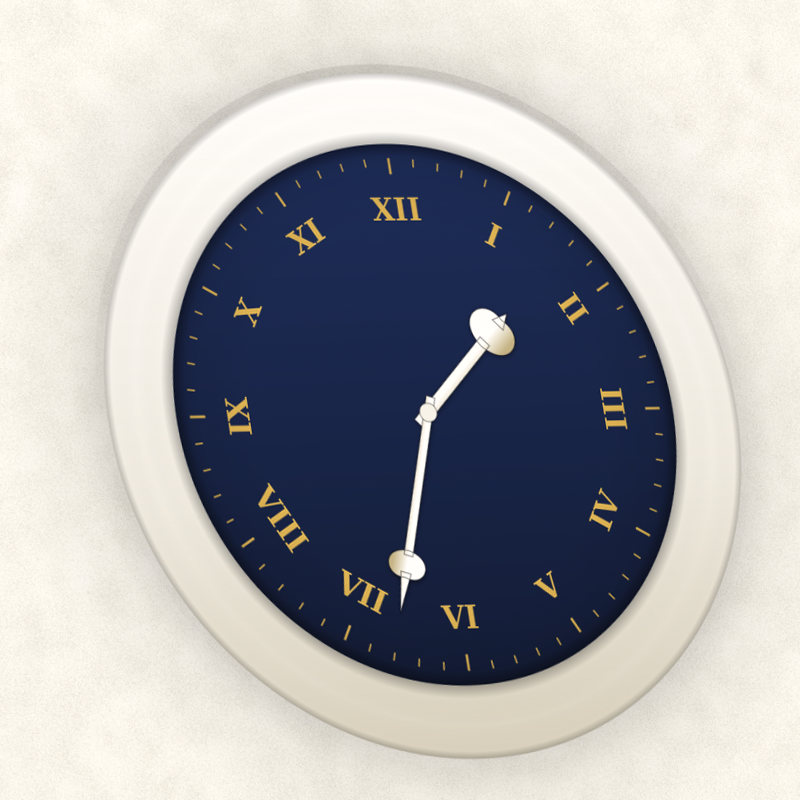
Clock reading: 1h33
